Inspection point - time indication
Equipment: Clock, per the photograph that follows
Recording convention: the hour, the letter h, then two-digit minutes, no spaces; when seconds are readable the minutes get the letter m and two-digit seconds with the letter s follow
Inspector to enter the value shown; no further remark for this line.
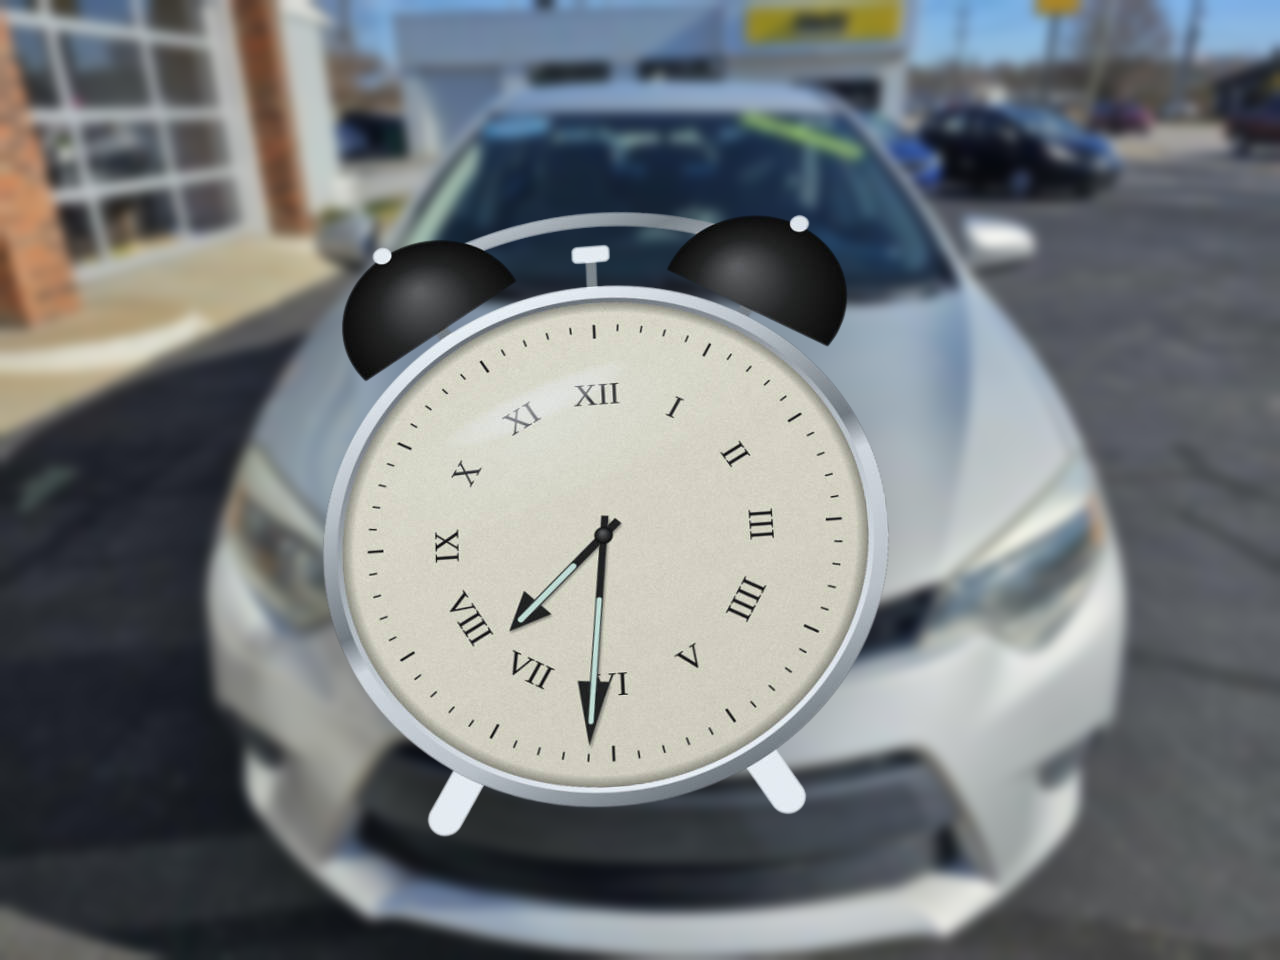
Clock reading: 7h31
